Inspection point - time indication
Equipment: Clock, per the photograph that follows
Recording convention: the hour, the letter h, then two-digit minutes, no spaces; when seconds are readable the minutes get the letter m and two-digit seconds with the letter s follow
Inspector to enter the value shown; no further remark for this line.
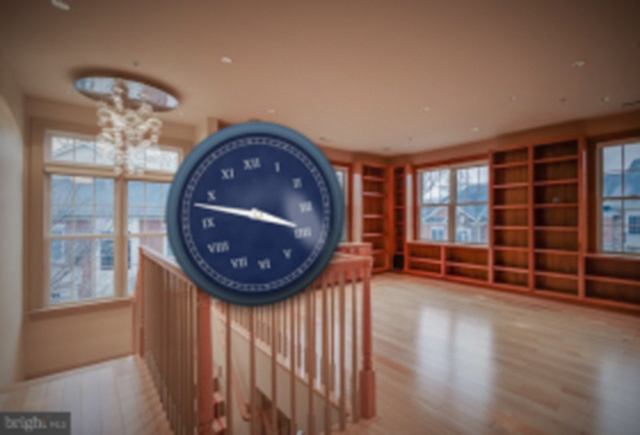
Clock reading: 3h48
